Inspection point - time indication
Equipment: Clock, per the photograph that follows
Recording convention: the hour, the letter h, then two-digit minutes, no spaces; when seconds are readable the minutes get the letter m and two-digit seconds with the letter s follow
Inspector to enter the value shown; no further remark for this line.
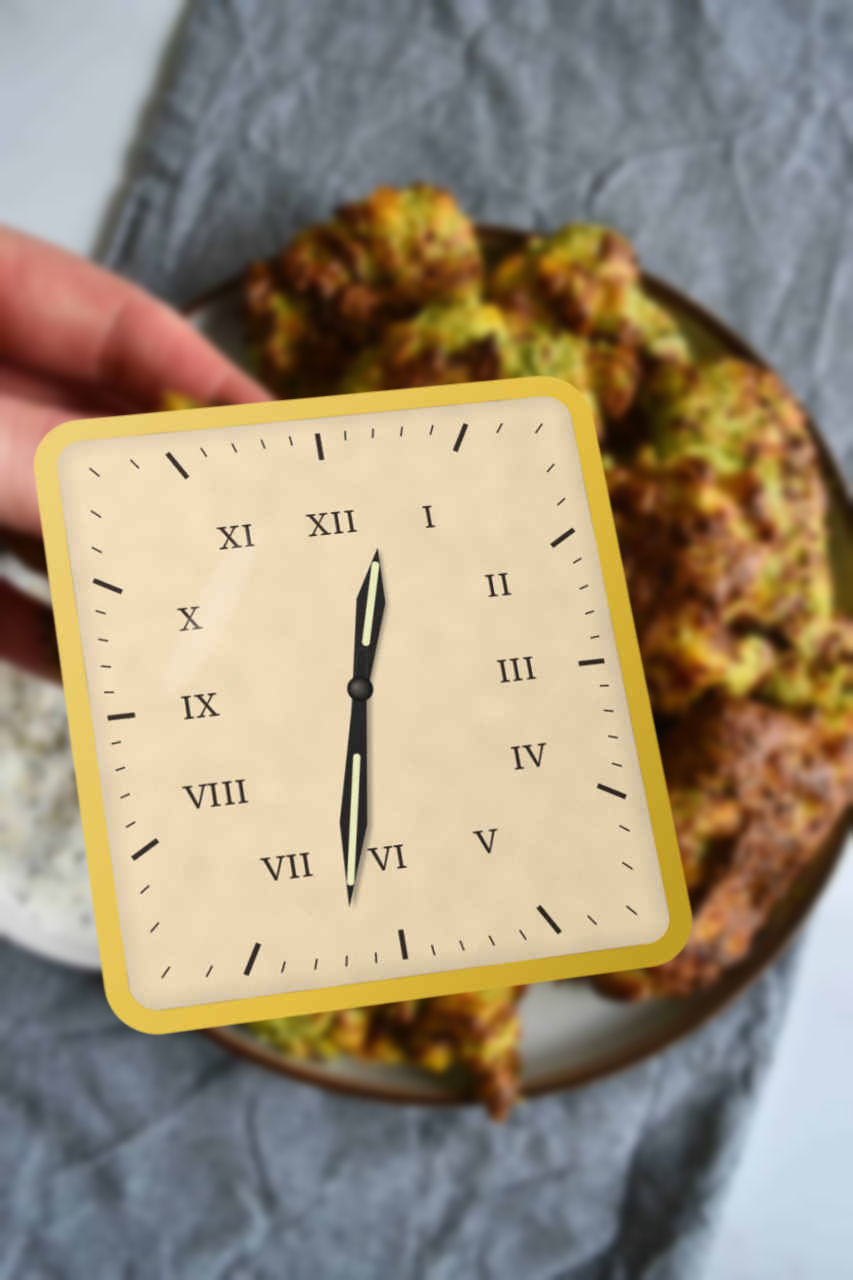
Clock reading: 12h32
